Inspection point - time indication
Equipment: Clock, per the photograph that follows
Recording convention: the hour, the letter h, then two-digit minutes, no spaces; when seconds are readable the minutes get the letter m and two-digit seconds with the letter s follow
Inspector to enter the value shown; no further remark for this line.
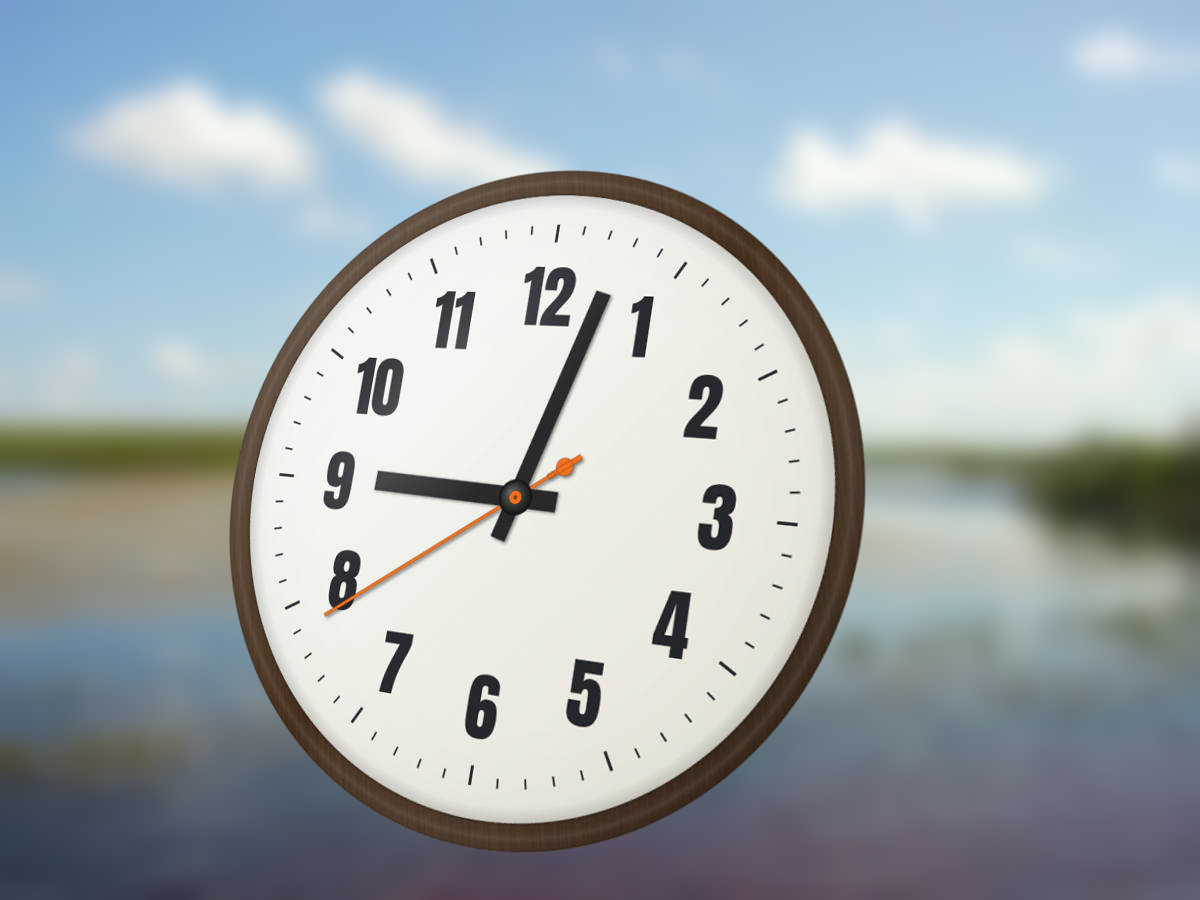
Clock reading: 9h02m39s
